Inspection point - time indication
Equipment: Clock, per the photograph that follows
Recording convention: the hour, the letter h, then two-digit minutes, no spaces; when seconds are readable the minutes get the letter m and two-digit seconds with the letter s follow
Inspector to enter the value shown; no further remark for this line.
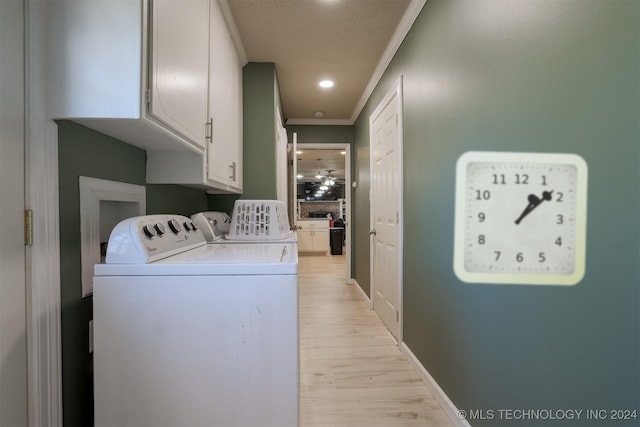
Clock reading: 1h08
